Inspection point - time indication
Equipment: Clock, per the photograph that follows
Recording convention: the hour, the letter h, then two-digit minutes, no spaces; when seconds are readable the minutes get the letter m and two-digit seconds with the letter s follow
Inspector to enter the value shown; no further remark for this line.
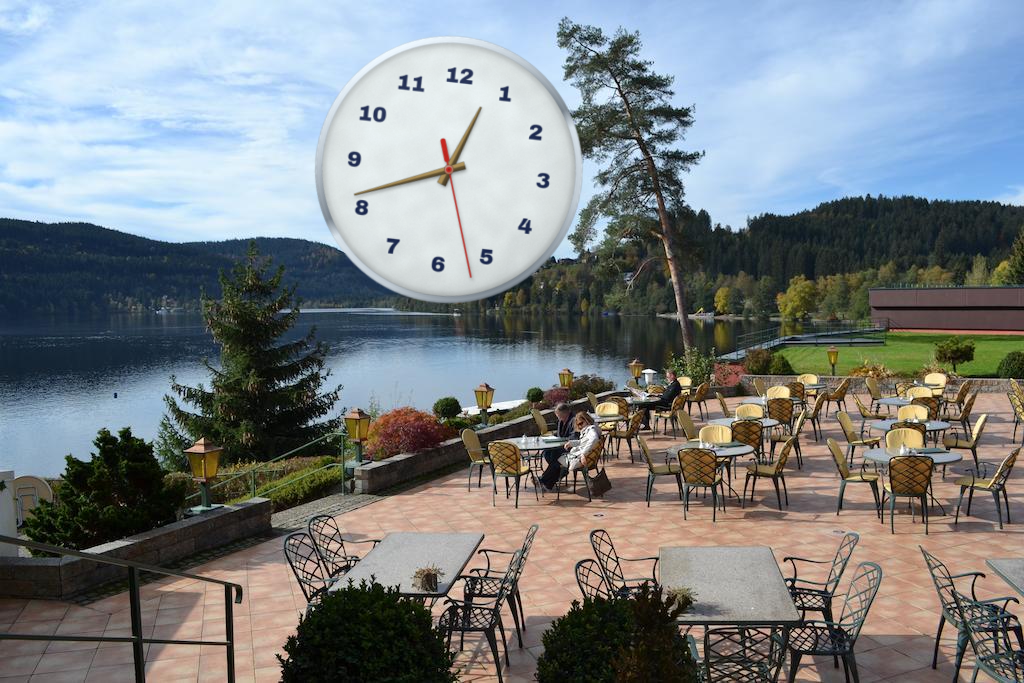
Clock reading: 12h41m27s
